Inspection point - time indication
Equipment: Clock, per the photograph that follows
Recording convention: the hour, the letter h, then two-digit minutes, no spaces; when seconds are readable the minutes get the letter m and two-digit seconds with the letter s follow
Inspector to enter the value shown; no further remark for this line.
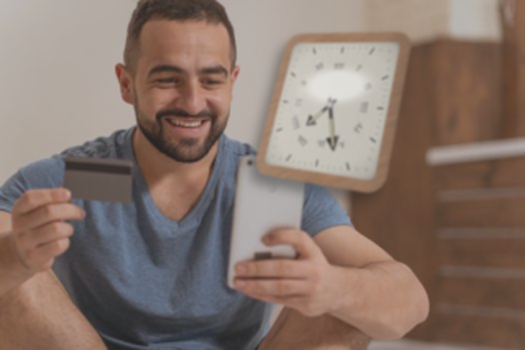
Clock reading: 7h27
